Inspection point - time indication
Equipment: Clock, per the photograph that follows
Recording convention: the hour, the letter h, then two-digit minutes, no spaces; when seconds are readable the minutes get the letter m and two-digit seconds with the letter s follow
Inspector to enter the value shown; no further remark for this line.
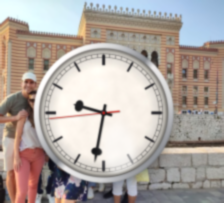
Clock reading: 9h31m44s
